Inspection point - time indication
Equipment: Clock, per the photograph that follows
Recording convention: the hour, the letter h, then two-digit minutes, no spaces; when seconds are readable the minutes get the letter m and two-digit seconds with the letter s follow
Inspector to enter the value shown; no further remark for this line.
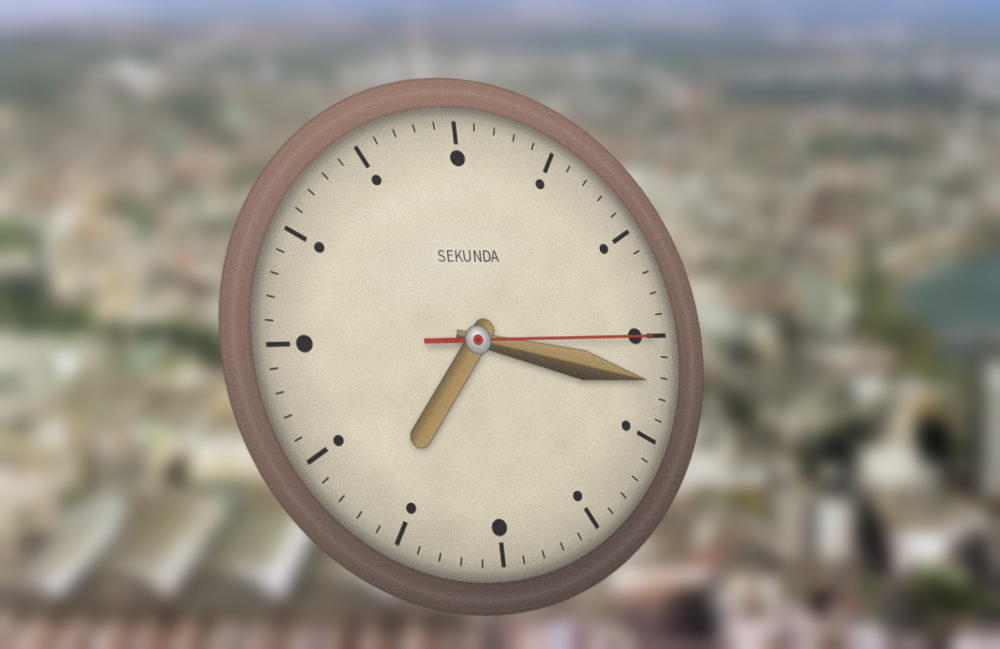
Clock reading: 7h17m15s
